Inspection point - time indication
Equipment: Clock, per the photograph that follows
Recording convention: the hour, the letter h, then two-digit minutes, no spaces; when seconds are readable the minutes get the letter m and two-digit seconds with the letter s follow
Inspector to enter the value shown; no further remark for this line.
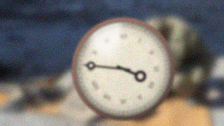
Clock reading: 3h46
